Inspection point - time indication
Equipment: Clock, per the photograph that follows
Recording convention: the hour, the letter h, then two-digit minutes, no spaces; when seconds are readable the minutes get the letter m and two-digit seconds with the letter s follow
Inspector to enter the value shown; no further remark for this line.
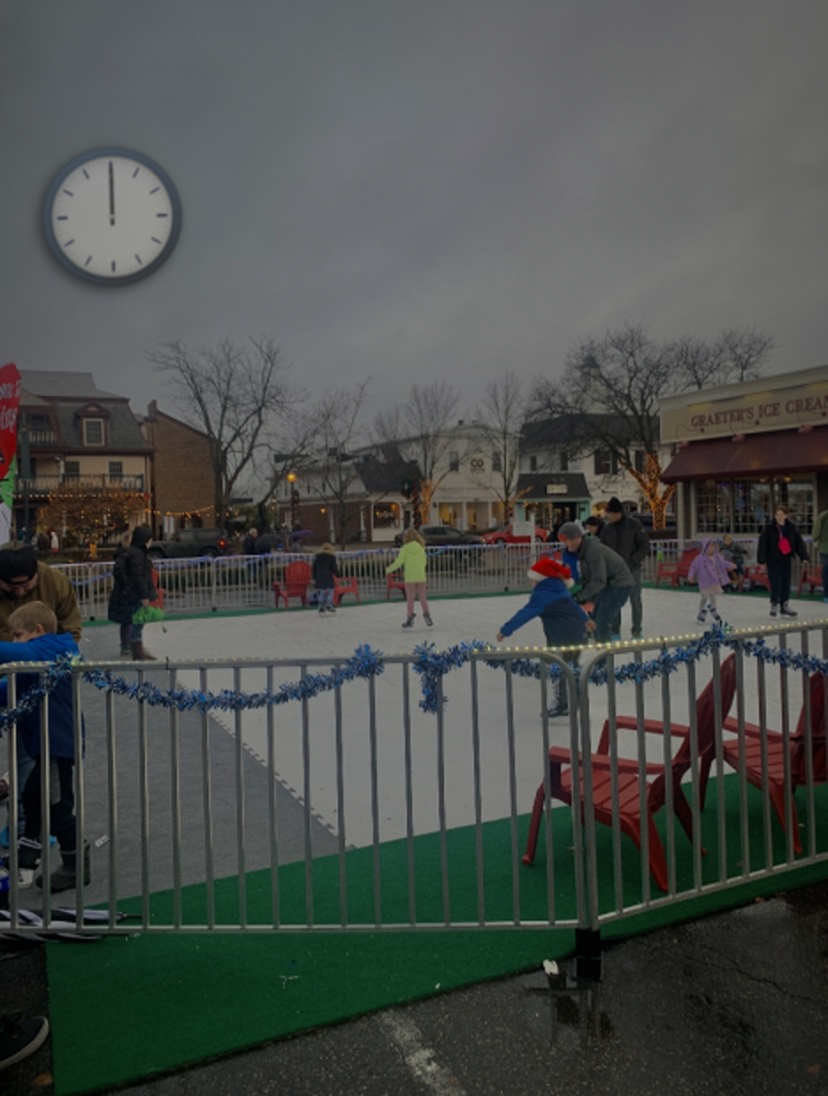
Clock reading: 12h00
